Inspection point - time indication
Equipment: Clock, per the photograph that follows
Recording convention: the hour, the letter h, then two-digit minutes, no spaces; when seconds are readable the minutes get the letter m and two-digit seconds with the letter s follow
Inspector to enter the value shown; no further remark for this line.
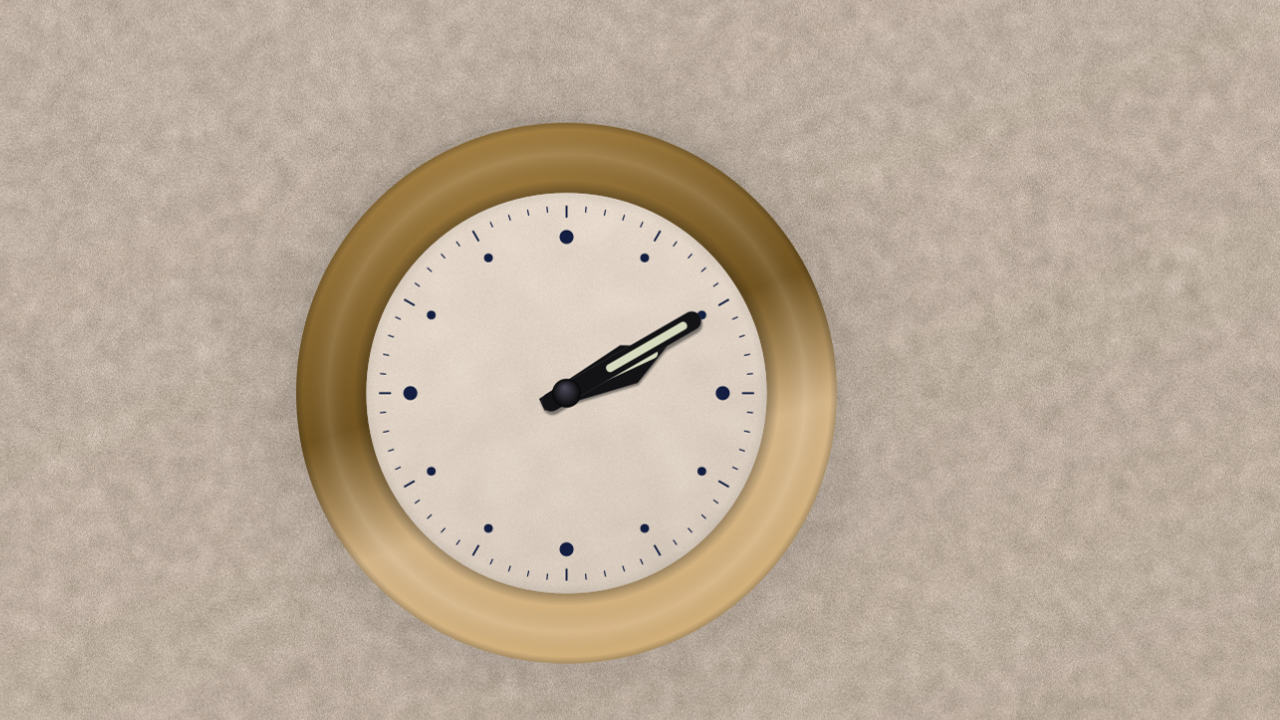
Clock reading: 2h10
